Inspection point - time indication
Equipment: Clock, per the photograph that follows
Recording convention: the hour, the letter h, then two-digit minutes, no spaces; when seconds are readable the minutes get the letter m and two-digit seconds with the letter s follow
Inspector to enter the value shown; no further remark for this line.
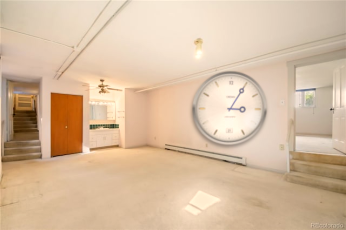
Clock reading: 3h05
